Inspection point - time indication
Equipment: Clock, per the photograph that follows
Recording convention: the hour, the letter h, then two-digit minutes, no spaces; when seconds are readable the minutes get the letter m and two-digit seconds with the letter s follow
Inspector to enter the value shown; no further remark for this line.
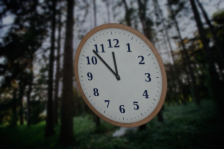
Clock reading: 11h53
